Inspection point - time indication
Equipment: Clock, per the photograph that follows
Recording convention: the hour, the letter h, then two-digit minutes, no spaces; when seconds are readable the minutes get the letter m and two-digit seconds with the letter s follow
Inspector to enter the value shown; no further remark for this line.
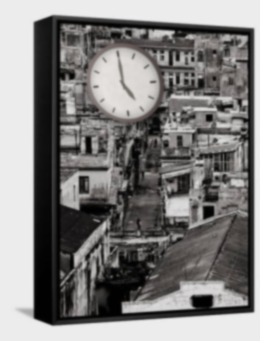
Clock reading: 5h00
